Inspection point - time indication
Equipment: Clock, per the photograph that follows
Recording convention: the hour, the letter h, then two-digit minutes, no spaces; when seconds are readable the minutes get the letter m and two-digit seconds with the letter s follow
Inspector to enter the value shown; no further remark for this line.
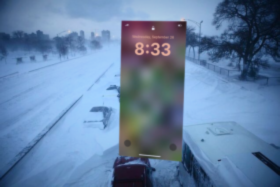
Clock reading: 8h33
